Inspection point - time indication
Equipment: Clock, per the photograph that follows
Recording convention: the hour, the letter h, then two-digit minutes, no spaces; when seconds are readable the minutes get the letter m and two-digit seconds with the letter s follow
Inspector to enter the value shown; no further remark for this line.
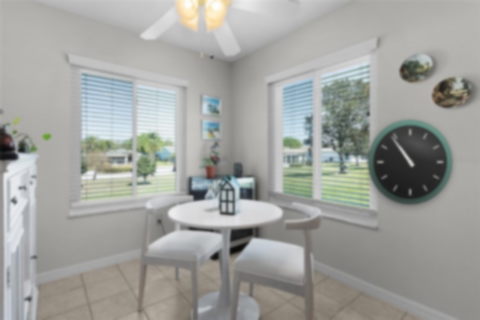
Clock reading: 10h54
